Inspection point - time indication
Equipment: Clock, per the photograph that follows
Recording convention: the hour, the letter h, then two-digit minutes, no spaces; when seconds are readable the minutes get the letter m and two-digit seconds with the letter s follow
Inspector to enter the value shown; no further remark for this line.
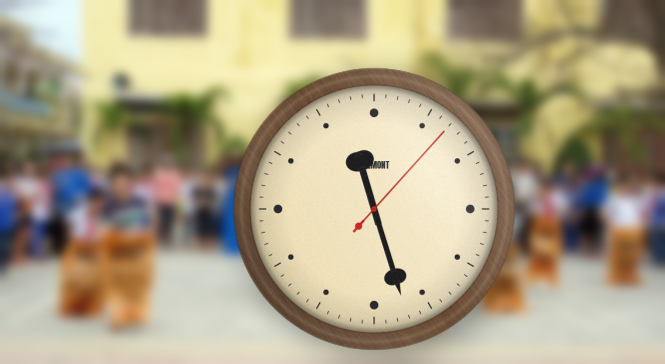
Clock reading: 11h27m07s
